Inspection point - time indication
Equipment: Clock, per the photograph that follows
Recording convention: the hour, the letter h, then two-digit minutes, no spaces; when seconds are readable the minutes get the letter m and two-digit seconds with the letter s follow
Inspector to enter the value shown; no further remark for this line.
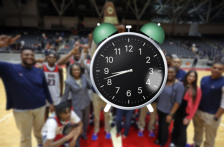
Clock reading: 8h42
